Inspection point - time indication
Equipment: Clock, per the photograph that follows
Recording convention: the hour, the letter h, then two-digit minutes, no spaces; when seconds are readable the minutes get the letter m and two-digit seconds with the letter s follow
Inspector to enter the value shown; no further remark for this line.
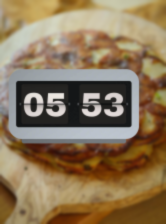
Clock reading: 5h53
